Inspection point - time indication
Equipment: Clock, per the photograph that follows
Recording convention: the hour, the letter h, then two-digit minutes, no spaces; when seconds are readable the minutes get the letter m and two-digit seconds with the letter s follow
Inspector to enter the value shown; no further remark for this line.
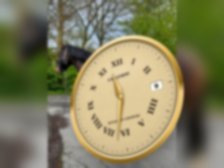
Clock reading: 11h32
